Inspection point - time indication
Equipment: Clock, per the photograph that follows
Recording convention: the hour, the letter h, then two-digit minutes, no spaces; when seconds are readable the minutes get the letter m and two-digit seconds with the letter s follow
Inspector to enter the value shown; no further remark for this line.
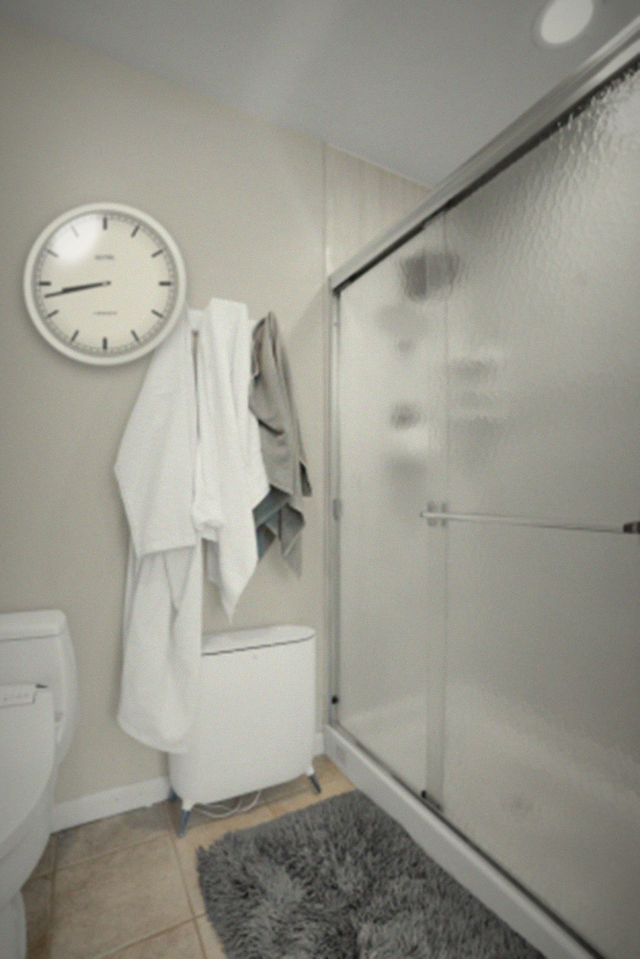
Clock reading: 8h43
